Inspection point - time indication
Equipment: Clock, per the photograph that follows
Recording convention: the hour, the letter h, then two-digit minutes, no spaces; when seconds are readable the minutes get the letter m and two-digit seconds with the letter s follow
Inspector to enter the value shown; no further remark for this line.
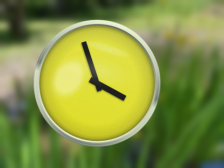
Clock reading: 3h57
